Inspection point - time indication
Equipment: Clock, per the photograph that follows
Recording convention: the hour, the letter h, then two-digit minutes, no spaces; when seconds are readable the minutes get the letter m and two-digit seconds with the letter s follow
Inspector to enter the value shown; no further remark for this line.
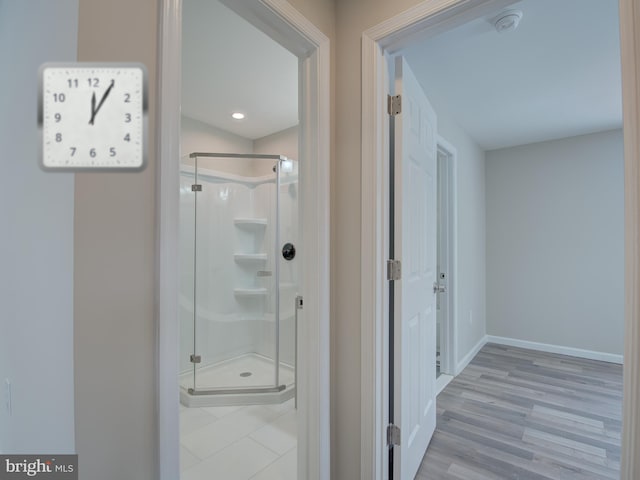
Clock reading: 12h05
